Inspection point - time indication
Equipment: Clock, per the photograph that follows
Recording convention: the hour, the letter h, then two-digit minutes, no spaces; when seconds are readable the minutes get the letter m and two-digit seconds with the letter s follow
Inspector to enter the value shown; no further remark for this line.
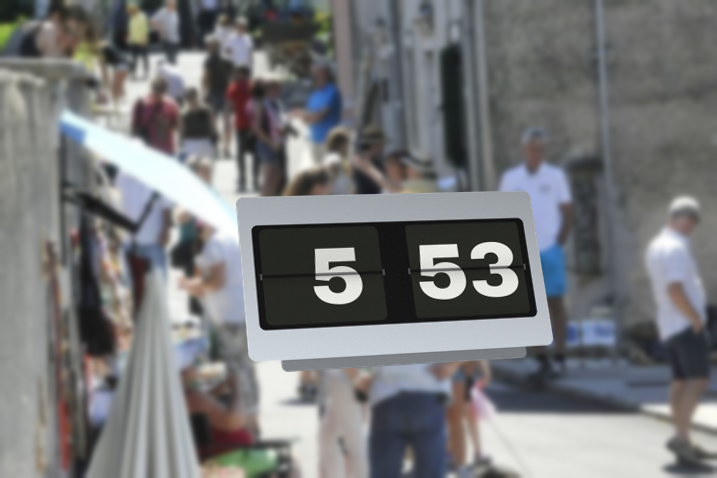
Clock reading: 5h53
